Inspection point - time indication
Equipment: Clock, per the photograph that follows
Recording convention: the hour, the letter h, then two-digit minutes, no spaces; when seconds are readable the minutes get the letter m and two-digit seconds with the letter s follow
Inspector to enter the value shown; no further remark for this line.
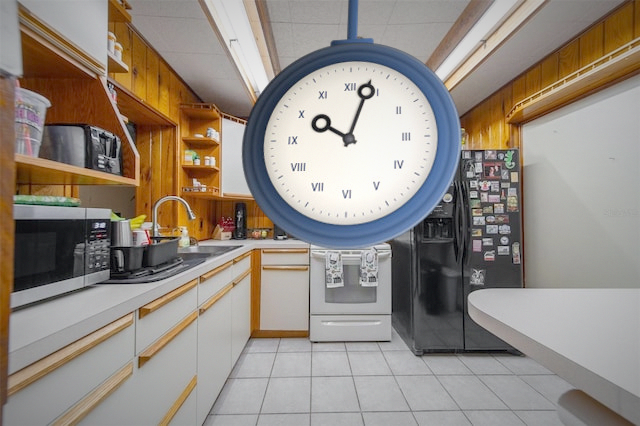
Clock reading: 10h03
